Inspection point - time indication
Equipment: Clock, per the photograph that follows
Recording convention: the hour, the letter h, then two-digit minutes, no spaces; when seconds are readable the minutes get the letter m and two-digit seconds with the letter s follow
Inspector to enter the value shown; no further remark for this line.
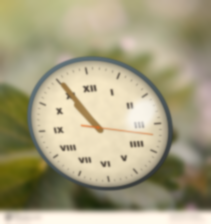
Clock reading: 10h55m17s
